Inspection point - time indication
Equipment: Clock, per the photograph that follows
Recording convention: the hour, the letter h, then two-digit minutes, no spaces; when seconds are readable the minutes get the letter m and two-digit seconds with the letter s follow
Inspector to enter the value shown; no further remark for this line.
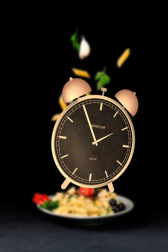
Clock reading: 1h55
